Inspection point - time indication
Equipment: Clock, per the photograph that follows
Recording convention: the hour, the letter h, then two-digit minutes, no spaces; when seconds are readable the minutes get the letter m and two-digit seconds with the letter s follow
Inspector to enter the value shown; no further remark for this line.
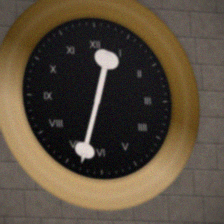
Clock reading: 12h33
